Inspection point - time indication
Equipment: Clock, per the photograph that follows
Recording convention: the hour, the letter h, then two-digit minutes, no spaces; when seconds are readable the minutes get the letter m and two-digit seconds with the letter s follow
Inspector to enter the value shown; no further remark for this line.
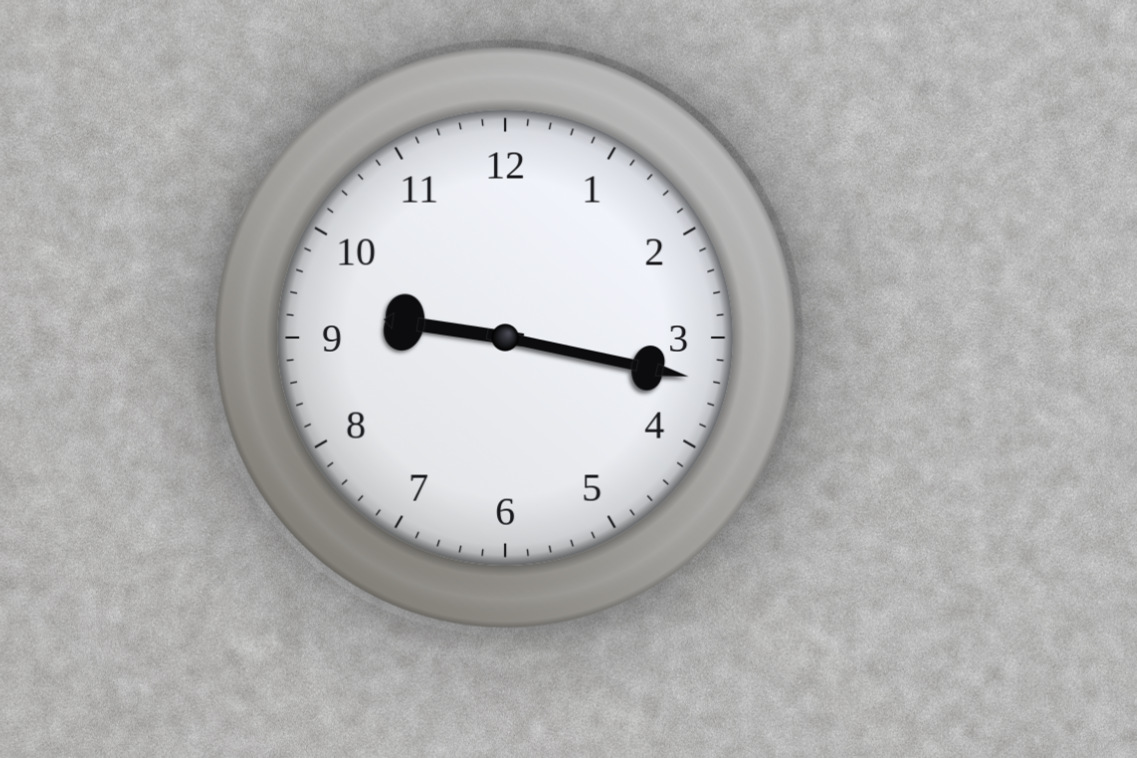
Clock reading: 9h17
